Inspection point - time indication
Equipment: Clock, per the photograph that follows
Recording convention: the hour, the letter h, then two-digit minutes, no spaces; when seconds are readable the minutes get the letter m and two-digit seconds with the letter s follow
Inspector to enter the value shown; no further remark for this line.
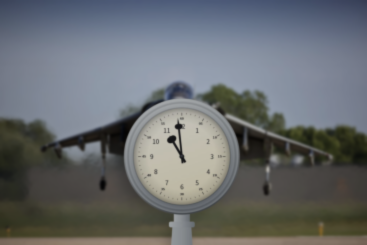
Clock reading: 10h59
